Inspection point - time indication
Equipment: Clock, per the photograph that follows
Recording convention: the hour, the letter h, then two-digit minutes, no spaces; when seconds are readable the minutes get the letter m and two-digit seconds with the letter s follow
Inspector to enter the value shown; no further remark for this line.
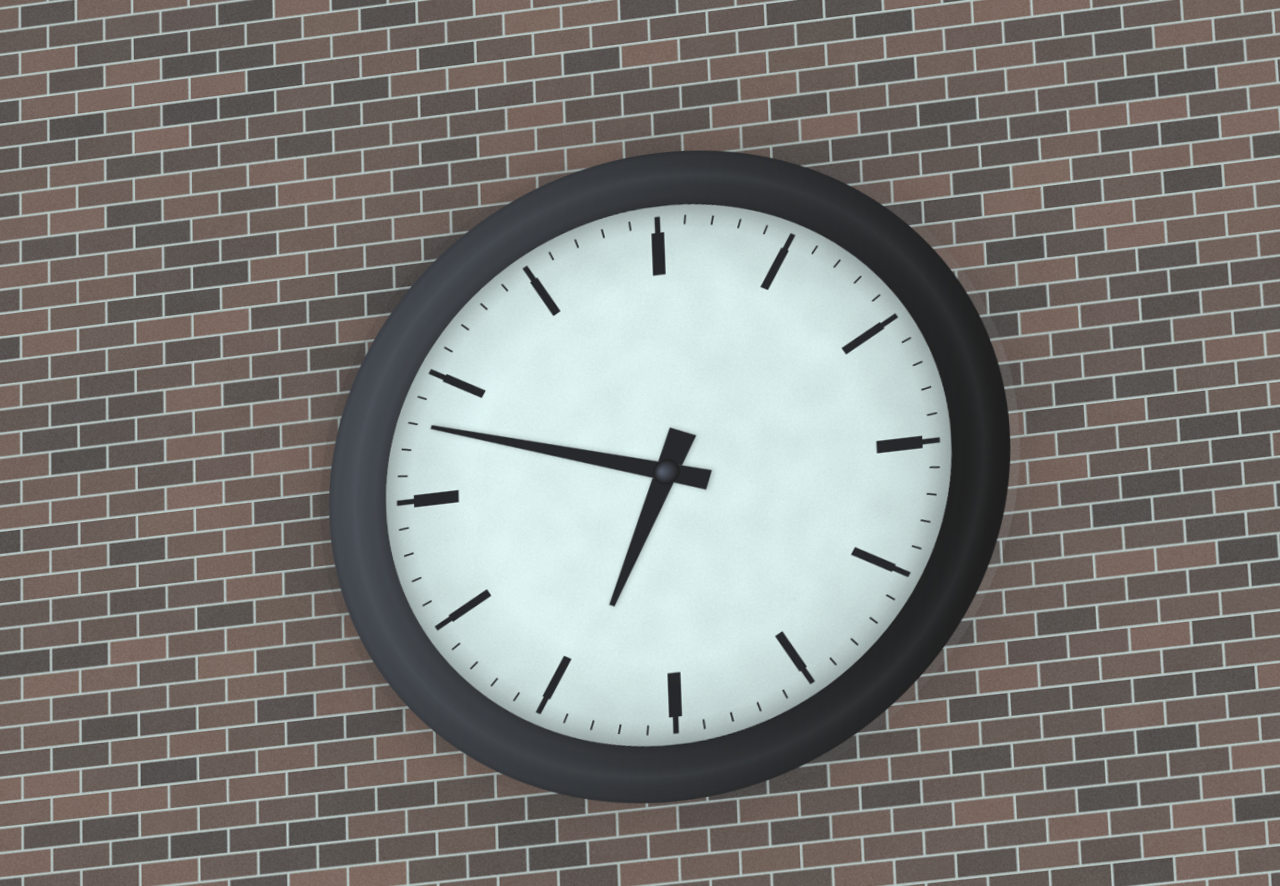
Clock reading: 6h48
